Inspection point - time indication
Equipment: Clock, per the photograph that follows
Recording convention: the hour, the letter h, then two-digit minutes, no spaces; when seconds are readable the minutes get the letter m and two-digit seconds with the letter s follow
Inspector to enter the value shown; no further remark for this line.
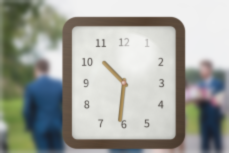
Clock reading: 10h31
